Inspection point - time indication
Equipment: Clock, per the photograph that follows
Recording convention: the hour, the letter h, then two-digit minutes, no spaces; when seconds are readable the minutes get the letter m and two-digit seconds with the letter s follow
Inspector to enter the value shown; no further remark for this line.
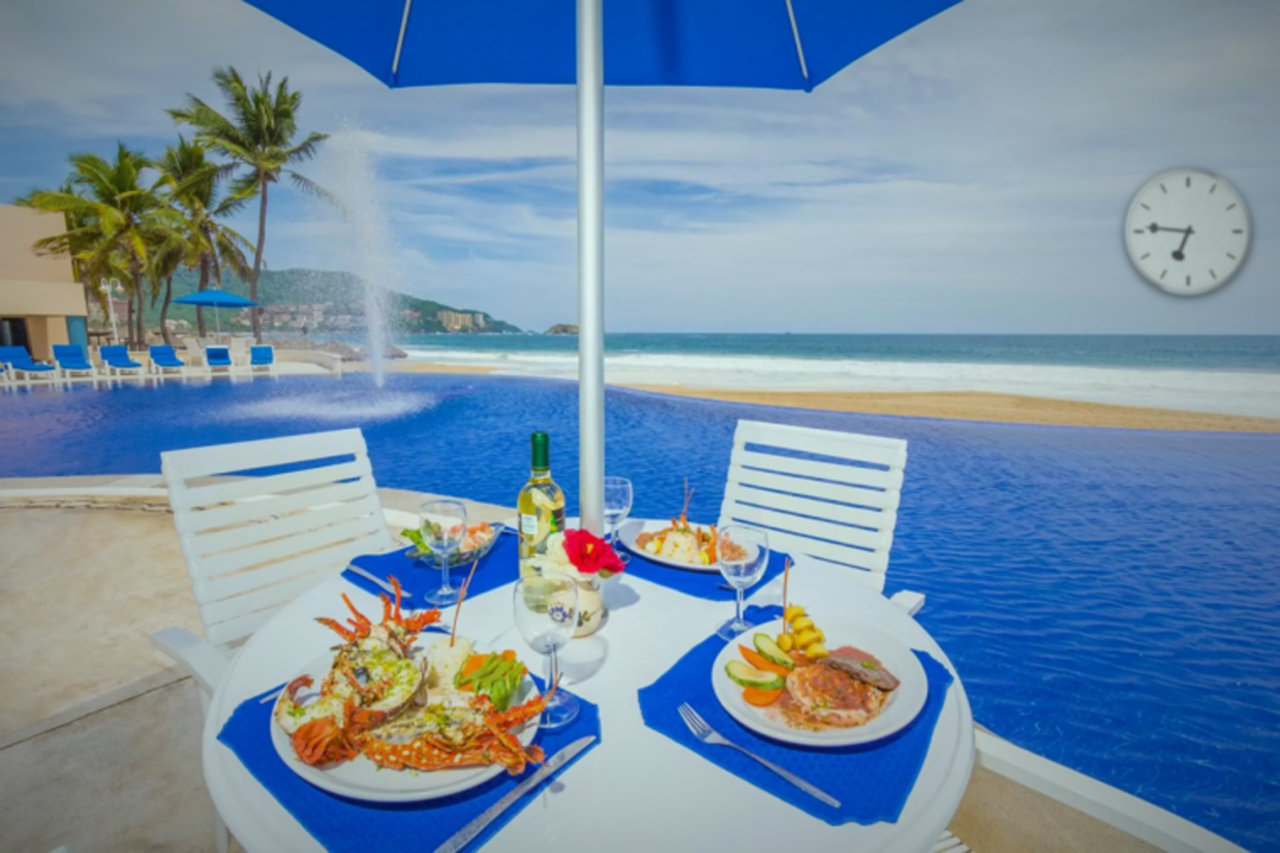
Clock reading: 6h46
